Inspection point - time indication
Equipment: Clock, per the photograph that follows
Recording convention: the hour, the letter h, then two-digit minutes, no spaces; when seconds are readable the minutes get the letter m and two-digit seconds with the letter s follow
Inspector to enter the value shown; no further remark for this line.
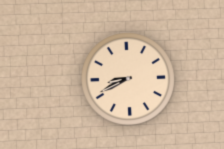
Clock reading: 8h41
